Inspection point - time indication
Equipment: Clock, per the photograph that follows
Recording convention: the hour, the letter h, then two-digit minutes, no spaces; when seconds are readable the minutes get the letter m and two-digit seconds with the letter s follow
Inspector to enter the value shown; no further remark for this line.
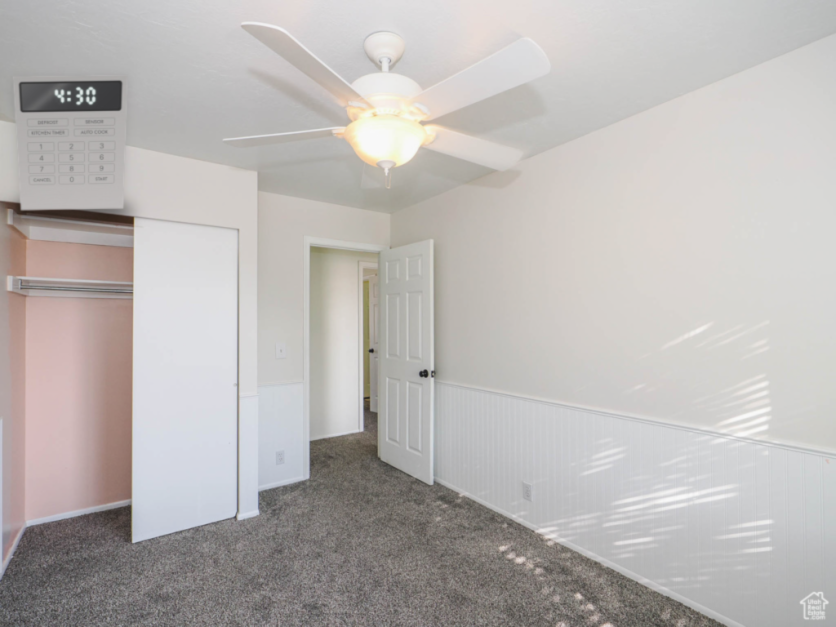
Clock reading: 4h30
